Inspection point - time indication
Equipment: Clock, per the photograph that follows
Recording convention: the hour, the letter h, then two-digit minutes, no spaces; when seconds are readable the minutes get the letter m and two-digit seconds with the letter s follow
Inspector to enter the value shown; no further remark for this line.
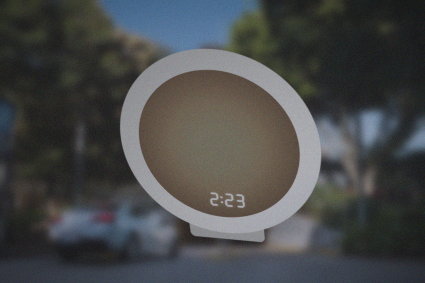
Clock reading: 2h23
